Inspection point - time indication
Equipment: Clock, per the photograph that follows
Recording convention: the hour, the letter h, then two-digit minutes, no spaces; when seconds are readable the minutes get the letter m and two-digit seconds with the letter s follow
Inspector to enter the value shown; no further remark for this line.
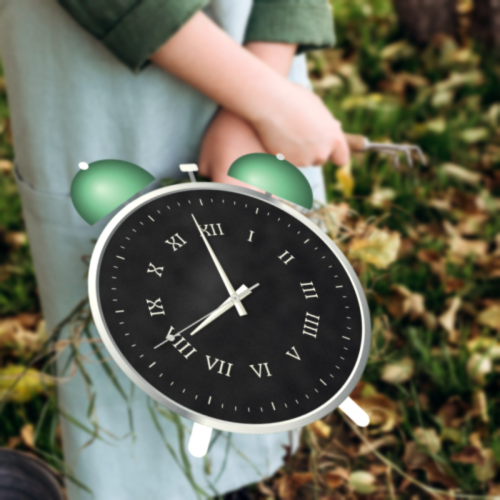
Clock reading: 7h58m41s
